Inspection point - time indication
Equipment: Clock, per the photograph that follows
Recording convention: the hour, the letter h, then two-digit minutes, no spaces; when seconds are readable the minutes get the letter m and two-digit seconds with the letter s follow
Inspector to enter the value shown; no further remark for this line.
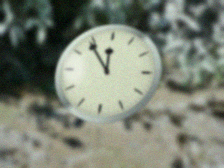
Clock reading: 11h54
